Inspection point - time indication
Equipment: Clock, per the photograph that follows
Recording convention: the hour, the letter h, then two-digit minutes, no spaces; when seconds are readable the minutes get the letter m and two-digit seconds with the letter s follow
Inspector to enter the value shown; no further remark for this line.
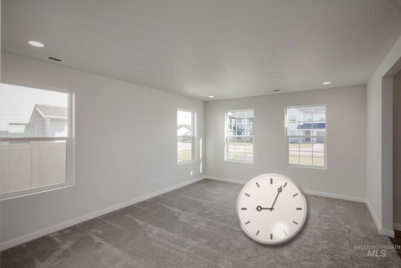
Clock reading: 9h04
